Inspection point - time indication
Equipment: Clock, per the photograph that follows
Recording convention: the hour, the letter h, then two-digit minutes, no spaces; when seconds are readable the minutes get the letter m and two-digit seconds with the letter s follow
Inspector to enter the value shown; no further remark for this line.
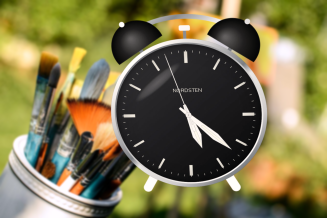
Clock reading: 5h21m57s
